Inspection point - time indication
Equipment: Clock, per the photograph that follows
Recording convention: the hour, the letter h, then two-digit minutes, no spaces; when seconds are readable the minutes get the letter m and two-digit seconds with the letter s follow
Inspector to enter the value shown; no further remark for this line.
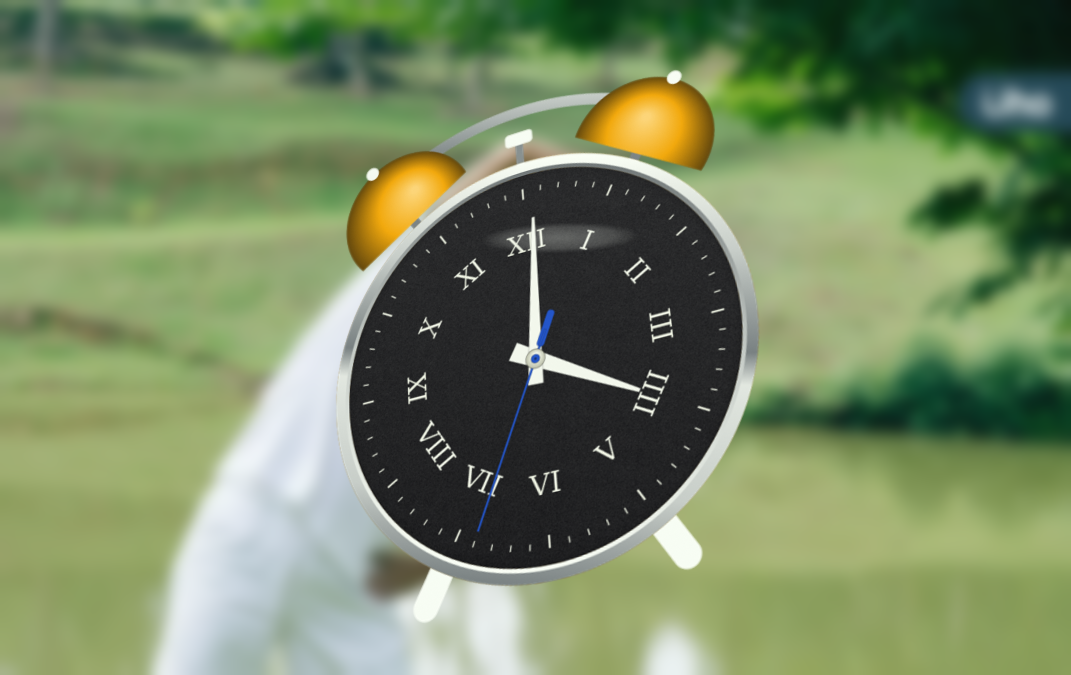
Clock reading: 4h00m34s
